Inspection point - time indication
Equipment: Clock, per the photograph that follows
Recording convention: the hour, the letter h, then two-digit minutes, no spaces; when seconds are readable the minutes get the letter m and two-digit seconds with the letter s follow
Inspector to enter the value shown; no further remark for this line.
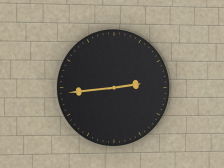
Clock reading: 2h44
